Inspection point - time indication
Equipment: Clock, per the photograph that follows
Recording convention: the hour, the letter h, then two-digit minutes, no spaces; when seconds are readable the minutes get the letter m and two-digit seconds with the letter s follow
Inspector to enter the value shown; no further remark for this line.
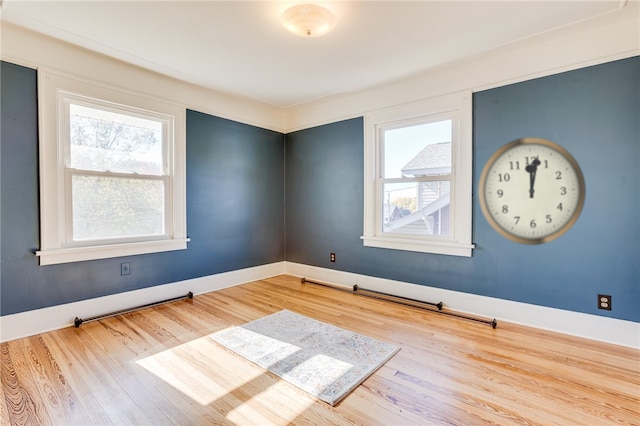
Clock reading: 12h02
